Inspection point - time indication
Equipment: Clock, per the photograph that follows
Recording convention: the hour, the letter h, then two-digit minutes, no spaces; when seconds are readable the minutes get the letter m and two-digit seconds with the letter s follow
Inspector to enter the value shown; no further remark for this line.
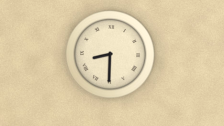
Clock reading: 8h30
